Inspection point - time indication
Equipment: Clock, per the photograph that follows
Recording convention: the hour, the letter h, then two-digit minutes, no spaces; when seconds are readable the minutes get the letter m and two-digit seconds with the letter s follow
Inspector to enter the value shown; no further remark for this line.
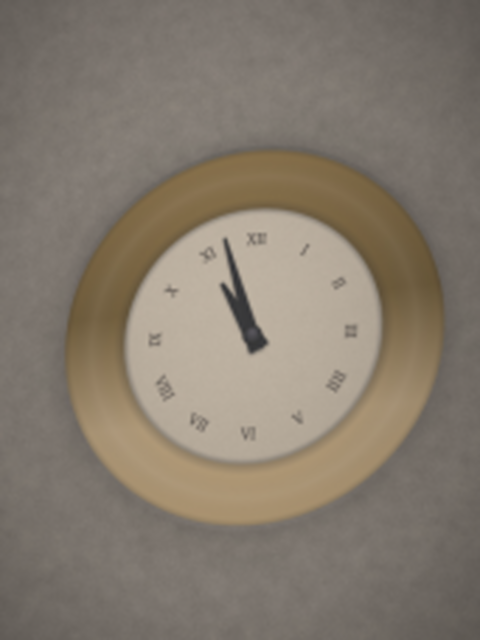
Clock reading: 10h57
